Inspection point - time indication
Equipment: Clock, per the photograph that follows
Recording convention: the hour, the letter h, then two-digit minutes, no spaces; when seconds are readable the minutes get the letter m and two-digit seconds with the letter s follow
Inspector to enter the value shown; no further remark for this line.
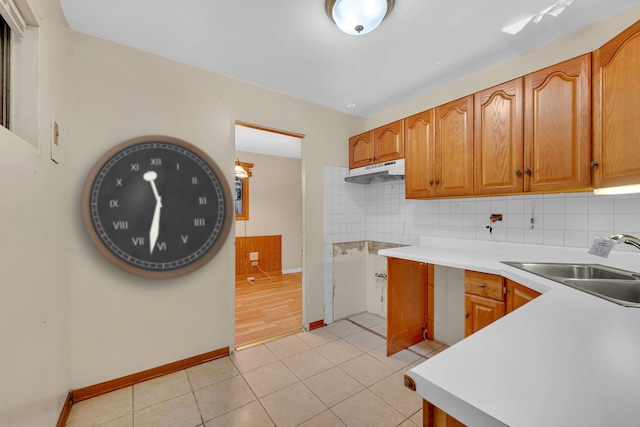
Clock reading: 11h32
